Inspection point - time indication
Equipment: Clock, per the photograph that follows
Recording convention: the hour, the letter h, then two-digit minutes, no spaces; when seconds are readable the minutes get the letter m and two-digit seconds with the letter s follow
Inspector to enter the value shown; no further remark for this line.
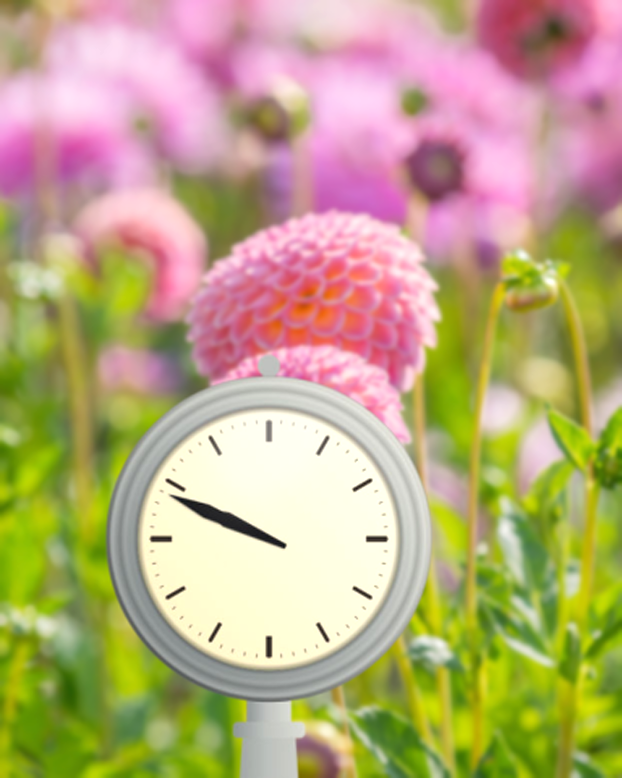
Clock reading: 9h49
